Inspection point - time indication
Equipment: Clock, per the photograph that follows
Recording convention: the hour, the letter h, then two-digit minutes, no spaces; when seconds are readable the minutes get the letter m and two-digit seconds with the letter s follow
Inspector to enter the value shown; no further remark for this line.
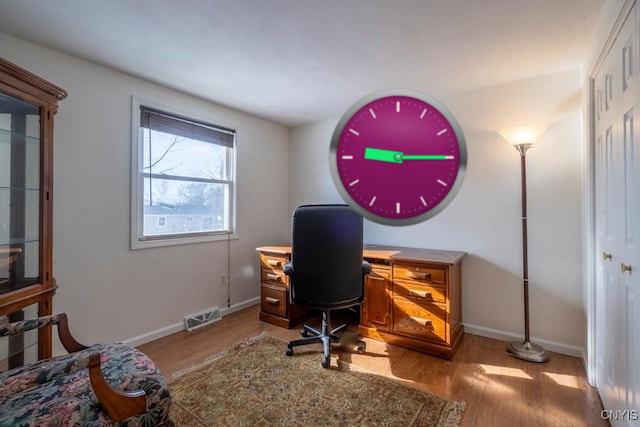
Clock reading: 9h15
